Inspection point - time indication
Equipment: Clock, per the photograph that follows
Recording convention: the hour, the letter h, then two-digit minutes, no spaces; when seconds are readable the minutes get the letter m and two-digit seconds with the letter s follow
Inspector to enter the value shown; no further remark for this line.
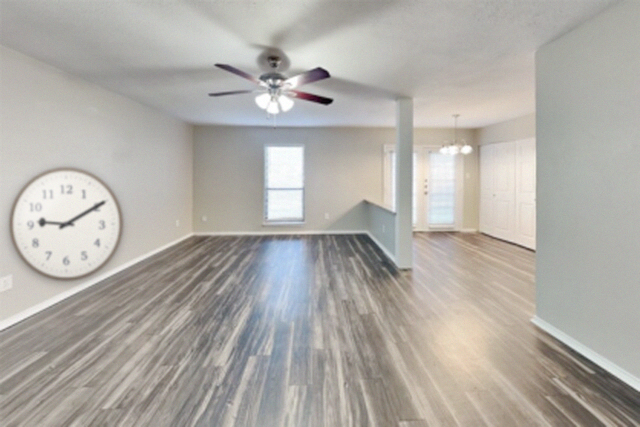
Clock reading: 9h10
